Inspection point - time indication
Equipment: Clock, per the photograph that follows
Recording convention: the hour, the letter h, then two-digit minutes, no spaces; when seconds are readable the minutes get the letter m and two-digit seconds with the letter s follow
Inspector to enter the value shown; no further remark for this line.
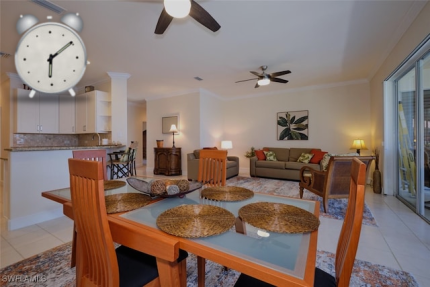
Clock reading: 6h09
